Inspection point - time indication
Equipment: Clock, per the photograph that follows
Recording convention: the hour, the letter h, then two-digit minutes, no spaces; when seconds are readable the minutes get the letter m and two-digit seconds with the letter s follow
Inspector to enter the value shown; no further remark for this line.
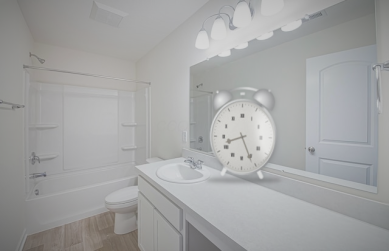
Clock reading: 8h26
